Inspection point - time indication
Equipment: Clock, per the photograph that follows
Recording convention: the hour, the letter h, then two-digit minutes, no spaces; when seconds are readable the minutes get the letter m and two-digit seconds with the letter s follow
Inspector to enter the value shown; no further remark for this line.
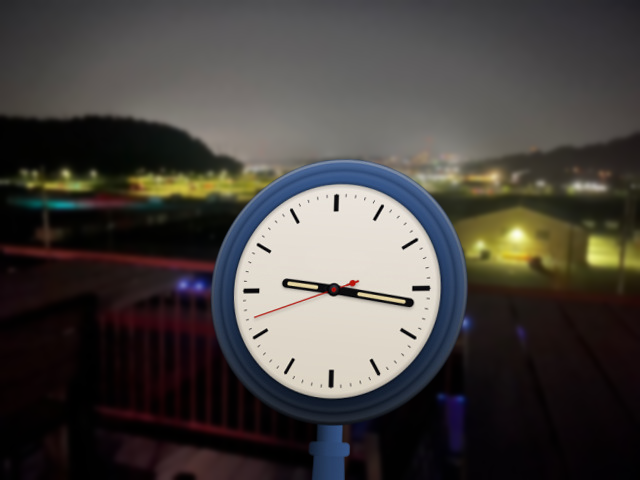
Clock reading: 9h16m42s
